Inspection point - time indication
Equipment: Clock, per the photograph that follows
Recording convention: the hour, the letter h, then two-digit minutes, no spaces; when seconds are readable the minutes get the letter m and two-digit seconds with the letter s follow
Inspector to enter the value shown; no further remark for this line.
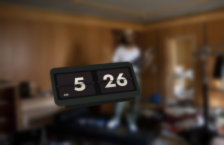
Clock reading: 5h26
